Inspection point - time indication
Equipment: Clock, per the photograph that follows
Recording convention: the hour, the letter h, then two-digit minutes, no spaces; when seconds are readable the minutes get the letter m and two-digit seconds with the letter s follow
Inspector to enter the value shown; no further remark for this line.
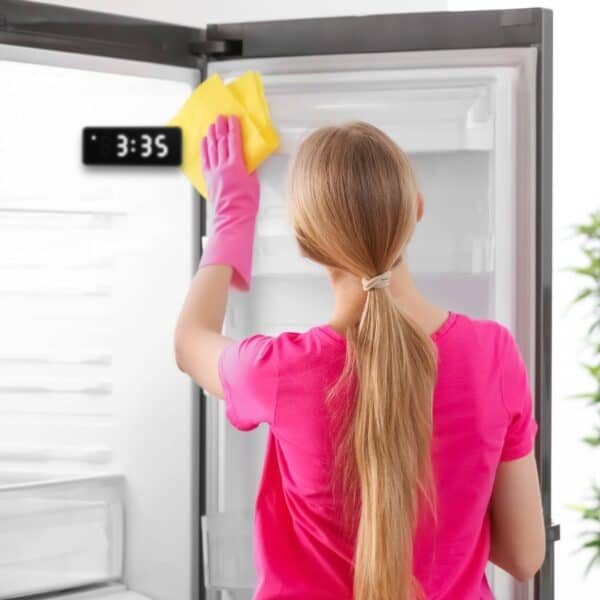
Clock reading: 3h35
